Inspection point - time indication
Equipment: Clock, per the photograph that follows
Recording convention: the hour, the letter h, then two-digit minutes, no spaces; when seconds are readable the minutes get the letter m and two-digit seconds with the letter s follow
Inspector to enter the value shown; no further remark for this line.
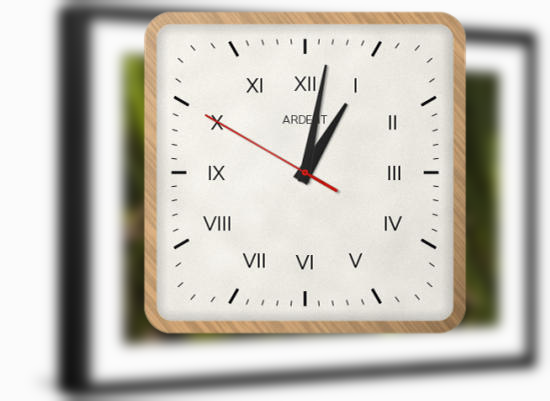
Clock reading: 1h01m50s
